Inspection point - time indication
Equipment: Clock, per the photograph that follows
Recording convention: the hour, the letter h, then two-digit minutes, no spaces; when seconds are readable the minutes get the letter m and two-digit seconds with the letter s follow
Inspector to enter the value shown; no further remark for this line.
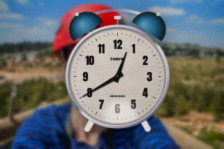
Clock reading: 12h40
